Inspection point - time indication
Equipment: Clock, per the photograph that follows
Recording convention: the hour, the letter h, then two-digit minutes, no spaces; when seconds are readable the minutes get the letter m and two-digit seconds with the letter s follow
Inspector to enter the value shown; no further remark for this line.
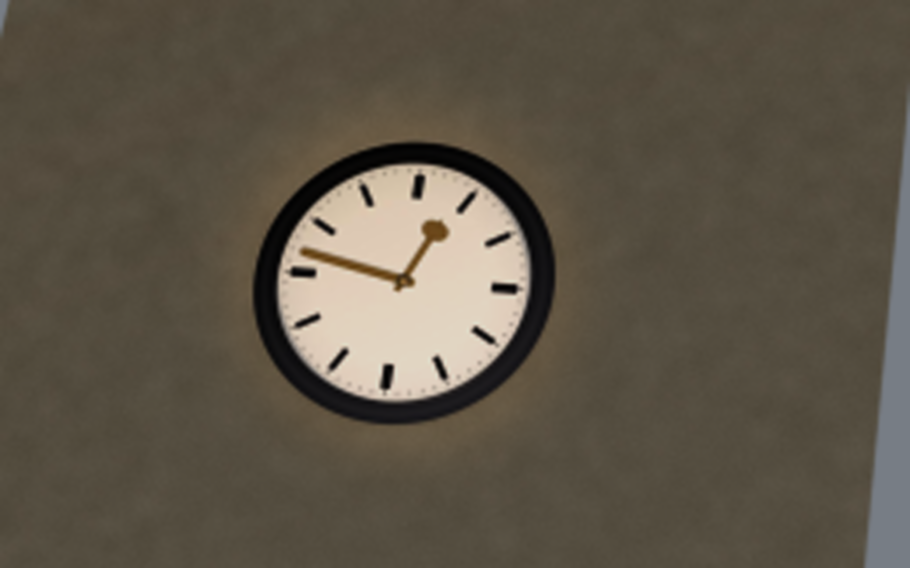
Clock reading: 12h47
